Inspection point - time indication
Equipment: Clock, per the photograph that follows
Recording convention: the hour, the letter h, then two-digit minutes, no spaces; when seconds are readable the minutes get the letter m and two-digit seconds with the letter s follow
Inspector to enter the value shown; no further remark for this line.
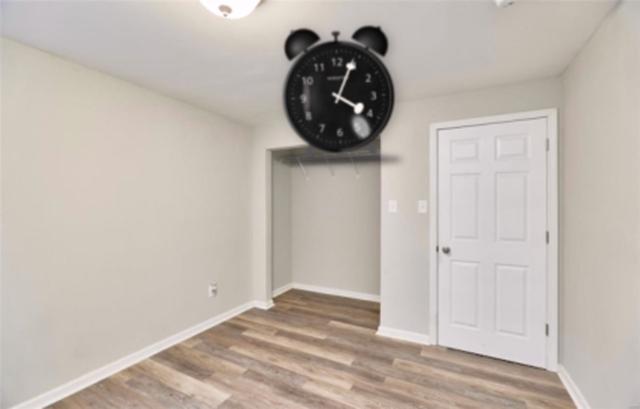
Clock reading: 4h04
